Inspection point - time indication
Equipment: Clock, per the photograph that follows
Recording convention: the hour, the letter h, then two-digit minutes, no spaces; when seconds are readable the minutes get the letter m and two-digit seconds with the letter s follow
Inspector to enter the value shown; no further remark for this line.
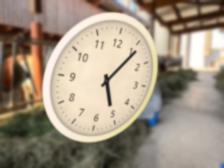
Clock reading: 5h06
